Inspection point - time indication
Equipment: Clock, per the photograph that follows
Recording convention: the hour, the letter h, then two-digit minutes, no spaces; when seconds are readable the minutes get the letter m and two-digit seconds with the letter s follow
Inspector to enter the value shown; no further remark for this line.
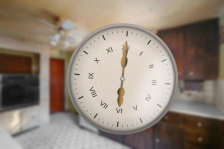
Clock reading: 6h00
